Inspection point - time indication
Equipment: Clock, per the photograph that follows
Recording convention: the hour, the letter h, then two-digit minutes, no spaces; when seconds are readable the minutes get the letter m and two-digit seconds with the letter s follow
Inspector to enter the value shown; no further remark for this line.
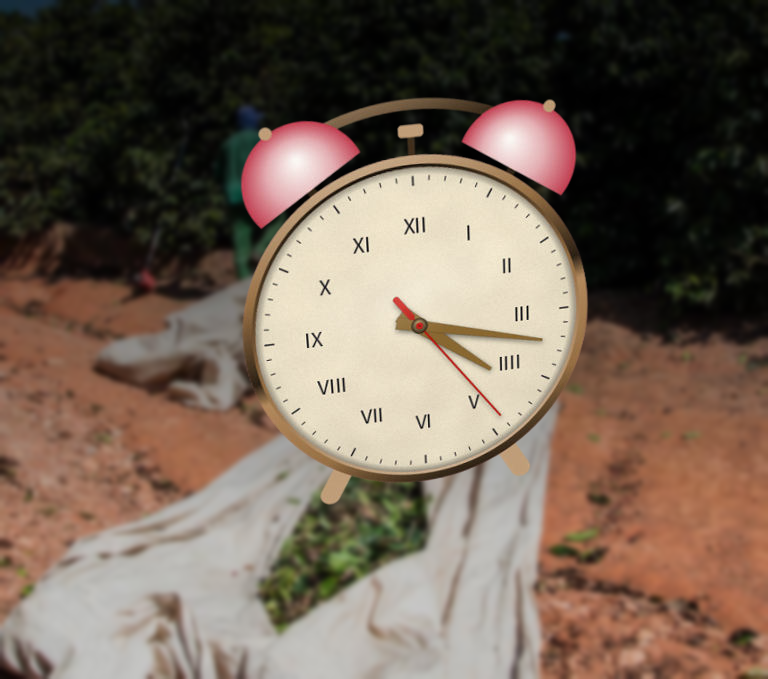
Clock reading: 4h17m24s
